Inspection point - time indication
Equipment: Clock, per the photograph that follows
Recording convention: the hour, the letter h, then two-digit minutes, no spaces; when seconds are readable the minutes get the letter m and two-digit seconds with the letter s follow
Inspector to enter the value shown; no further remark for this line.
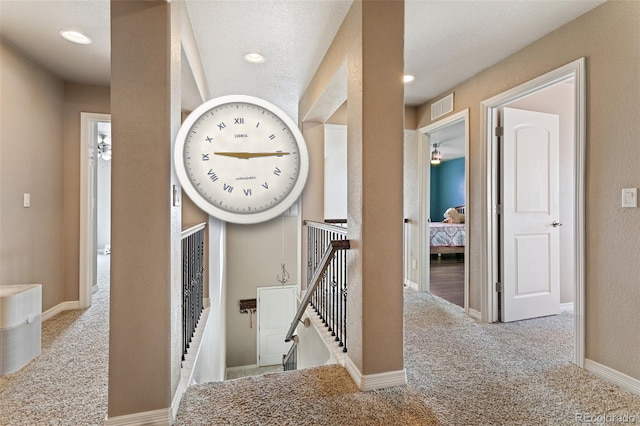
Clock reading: 9h15
